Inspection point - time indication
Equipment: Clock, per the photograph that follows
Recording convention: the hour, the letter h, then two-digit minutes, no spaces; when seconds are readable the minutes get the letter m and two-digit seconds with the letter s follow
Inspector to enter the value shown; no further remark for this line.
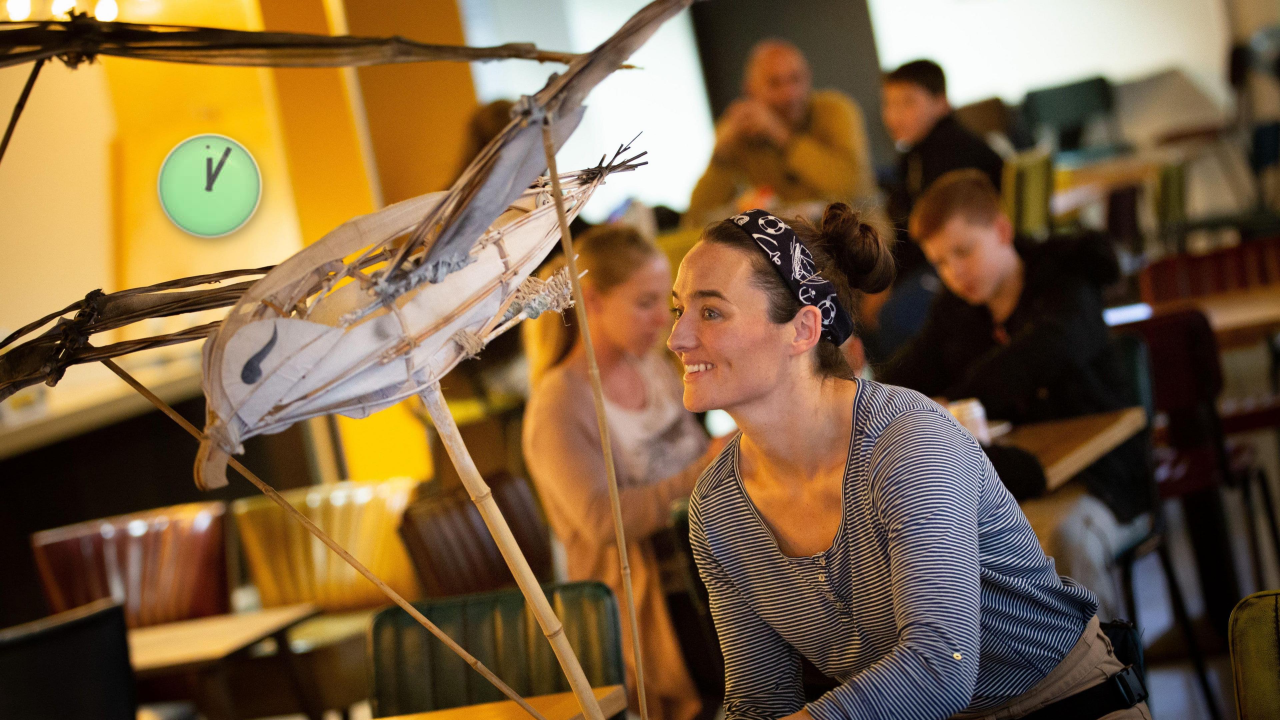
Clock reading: 12h05
